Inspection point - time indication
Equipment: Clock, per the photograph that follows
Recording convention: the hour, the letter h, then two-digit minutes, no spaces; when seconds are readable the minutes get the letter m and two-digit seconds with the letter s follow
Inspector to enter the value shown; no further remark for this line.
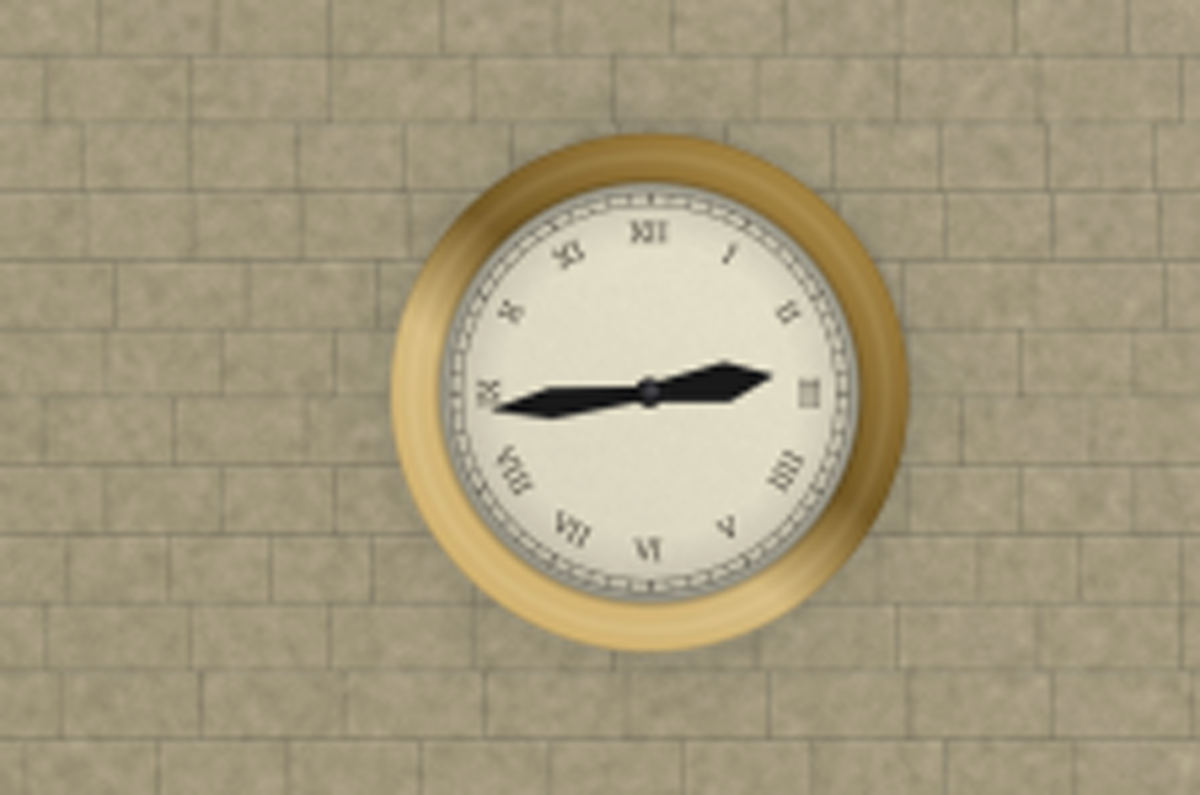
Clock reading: 2h44
